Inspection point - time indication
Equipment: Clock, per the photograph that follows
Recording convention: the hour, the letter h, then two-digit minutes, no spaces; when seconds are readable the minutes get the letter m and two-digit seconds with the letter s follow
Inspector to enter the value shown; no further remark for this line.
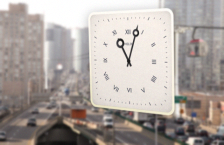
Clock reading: 11h03
